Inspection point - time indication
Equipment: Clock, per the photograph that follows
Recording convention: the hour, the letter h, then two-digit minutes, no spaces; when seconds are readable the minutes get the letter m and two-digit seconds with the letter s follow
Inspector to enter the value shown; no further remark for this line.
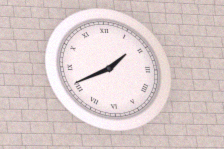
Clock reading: 1h41
